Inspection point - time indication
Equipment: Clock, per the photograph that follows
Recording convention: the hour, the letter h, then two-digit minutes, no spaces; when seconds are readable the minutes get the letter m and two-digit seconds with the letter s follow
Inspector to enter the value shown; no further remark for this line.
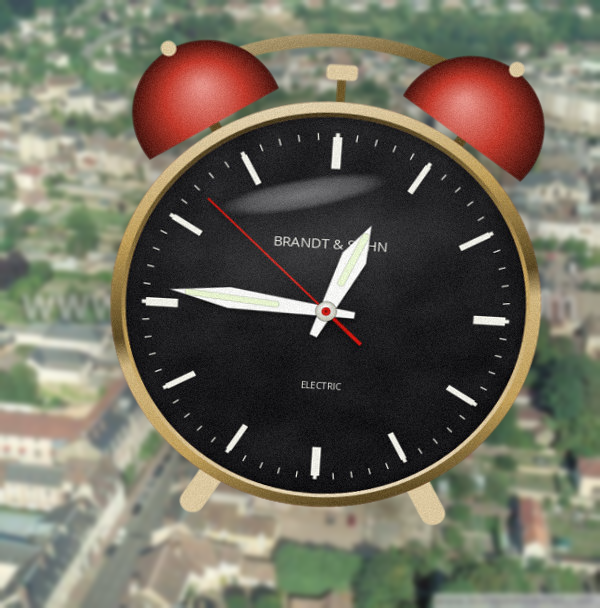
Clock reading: 12h45m52s
